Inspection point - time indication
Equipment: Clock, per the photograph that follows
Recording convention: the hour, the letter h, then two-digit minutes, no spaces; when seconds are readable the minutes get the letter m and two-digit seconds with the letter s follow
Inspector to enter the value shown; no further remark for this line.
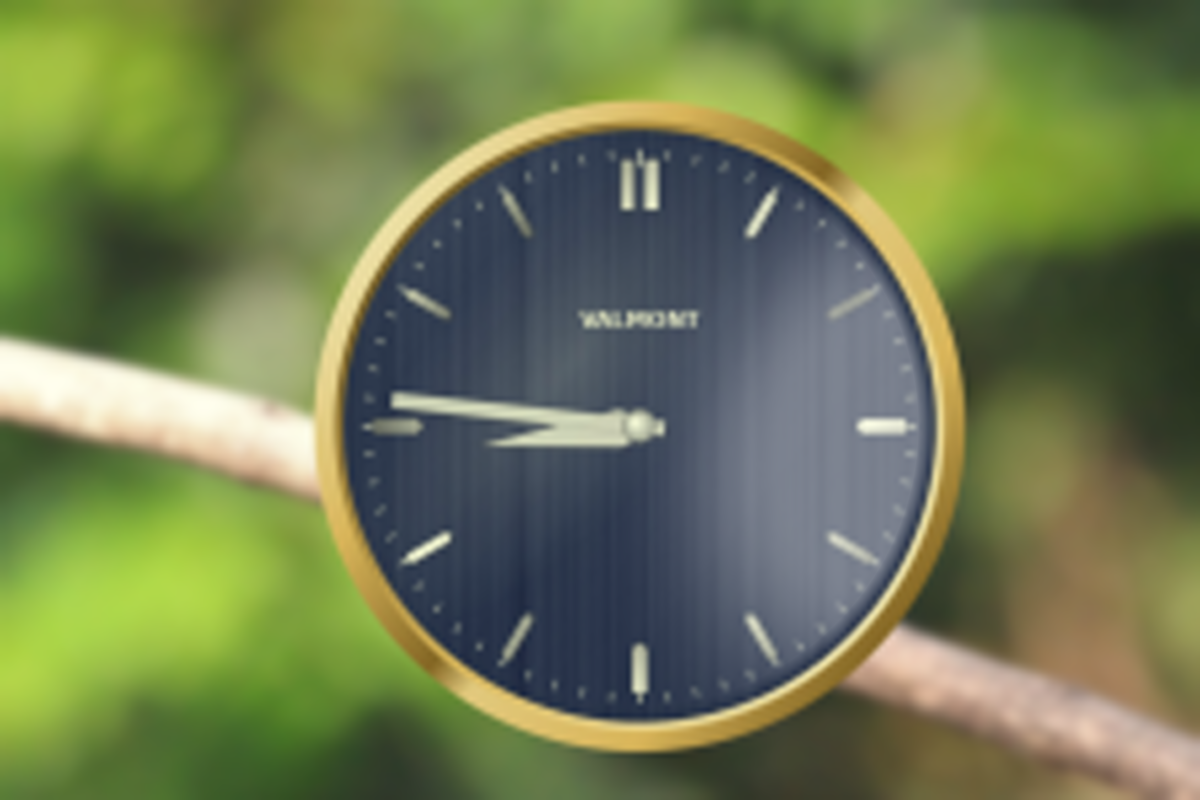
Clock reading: 8h46
